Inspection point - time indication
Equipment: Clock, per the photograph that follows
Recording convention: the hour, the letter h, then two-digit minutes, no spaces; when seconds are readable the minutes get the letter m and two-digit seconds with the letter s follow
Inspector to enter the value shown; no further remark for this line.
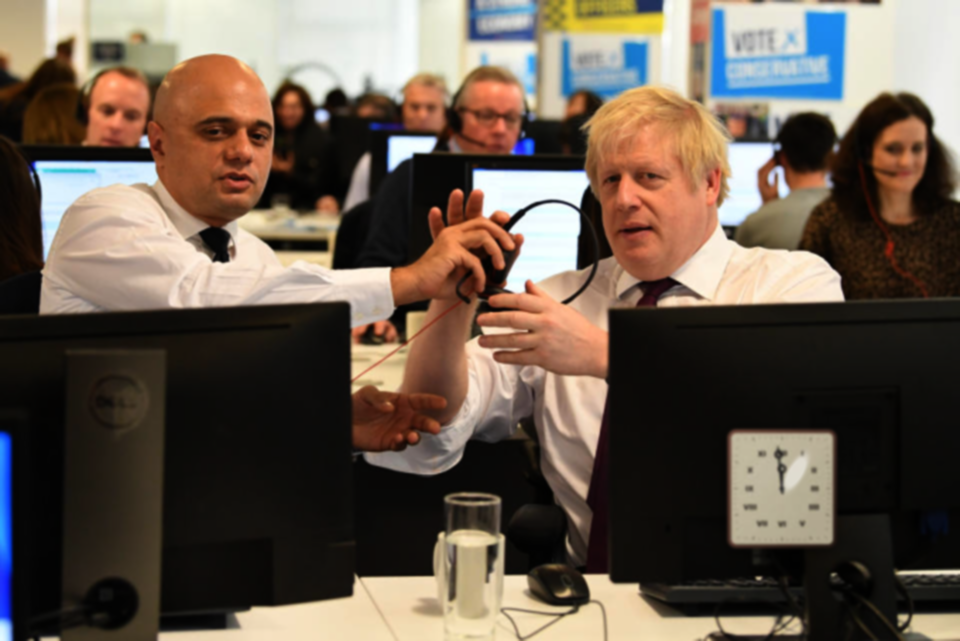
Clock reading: 11h59
